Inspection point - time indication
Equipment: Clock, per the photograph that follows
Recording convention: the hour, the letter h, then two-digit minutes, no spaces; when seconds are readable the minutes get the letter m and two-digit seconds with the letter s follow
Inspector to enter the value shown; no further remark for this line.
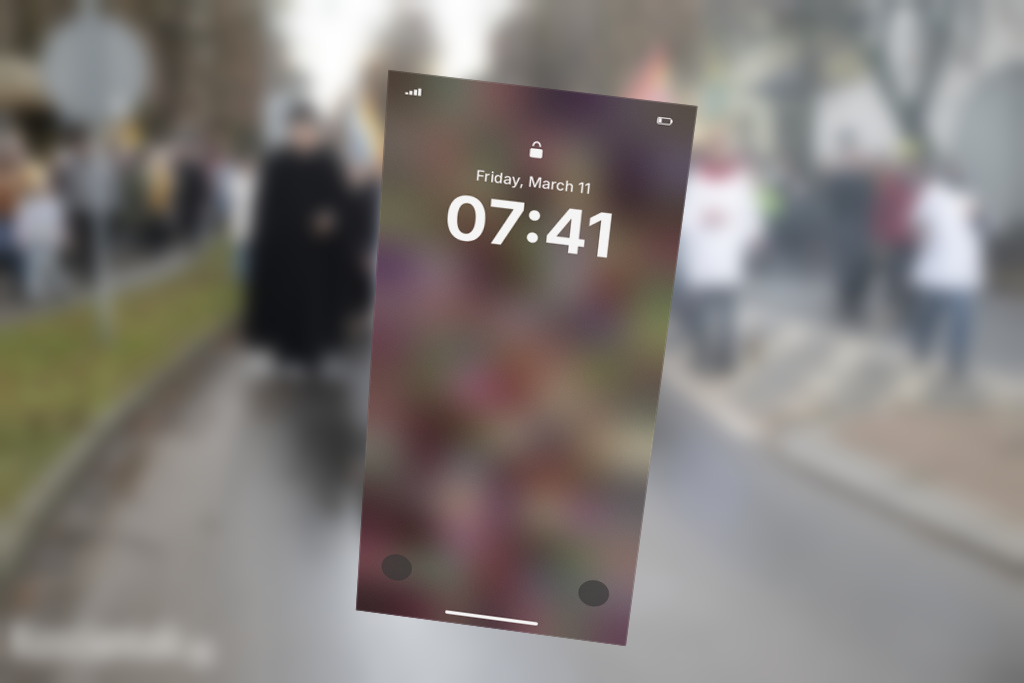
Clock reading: 7h41
